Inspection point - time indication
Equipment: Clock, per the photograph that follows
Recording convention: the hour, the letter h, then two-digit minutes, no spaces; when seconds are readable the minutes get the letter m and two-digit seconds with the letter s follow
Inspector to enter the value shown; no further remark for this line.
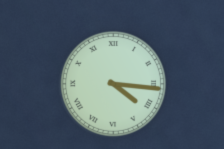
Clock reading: 4h16
